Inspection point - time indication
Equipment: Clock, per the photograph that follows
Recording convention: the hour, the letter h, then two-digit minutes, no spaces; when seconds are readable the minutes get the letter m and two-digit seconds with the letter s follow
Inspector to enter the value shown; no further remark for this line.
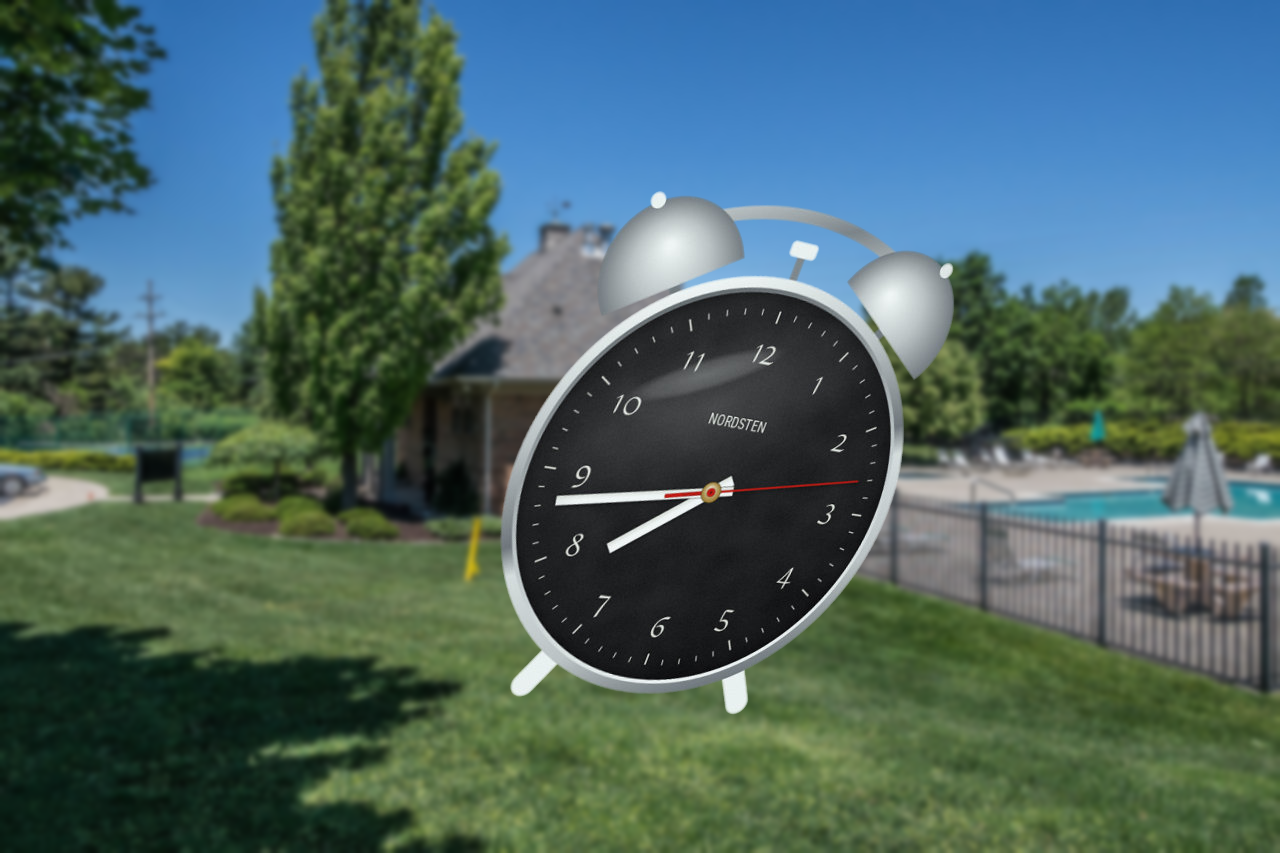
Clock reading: 7h43m13s
